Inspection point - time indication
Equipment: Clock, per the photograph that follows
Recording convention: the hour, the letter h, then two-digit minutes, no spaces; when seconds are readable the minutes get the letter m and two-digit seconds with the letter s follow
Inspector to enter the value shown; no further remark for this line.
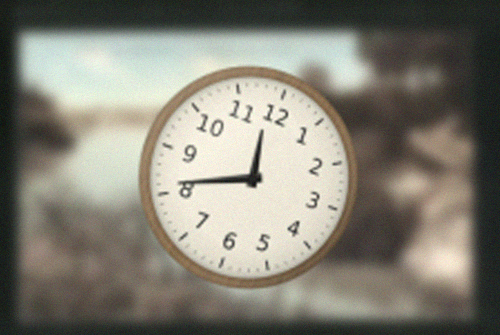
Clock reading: 11h41
